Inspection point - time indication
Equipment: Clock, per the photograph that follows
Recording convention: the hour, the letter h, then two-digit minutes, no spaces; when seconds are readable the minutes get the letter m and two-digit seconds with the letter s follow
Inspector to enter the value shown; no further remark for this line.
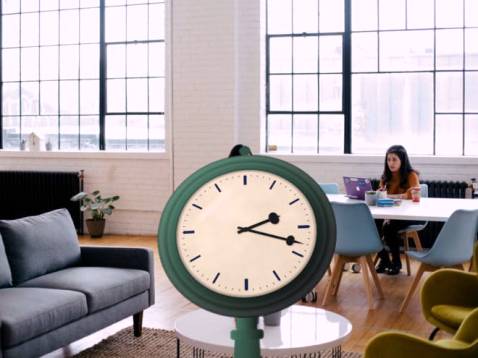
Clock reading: 2h18
